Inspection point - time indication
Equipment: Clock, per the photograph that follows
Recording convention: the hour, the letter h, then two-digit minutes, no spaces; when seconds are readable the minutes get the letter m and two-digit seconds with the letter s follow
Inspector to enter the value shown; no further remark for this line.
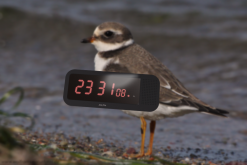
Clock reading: 23h31m08s
